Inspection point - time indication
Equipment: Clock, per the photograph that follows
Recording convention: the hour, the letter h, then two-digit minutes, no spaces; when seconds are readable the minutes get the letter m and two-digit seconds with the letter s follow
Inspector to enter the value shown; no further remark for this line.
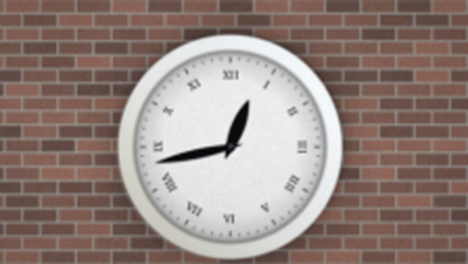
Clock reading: 12h43
